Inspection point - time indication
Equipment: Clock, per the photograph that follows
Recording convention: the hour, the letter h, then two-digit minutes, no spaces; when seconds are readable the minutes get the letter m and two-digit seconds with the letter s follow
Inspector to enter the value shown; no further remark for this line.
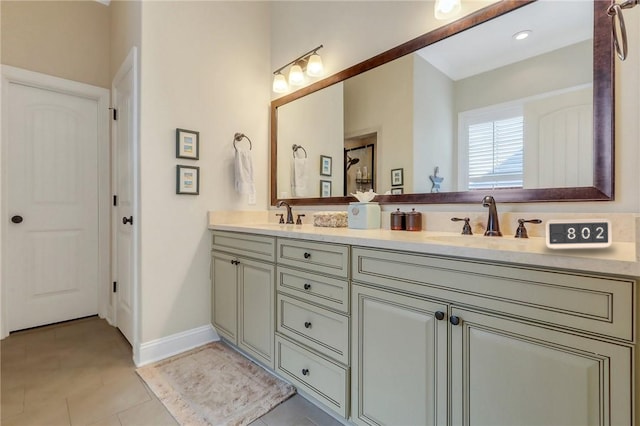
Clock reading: 8h02
